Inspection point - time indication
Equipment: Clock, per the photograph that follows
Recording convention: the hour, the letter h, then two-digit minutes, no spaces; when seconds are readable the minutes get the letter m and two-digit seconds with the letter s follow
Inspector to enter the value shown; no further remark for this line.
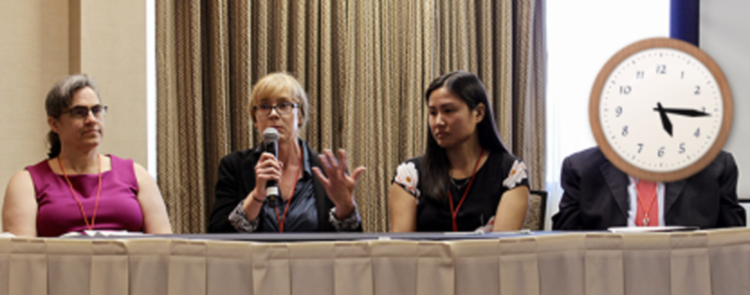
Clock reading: 5h16
